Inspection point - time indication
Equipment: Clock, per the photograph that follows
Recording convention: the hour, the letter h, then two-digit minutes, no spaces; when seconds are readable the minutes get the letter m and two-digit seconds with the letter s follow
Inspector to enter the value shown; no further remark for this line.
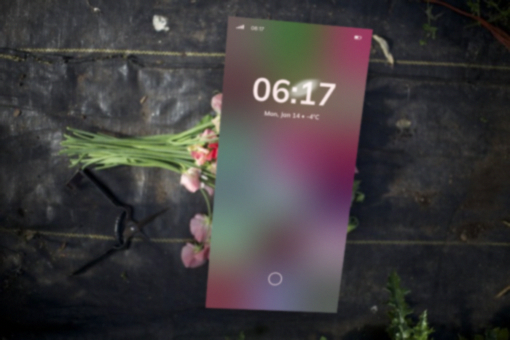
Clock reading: 6h17
